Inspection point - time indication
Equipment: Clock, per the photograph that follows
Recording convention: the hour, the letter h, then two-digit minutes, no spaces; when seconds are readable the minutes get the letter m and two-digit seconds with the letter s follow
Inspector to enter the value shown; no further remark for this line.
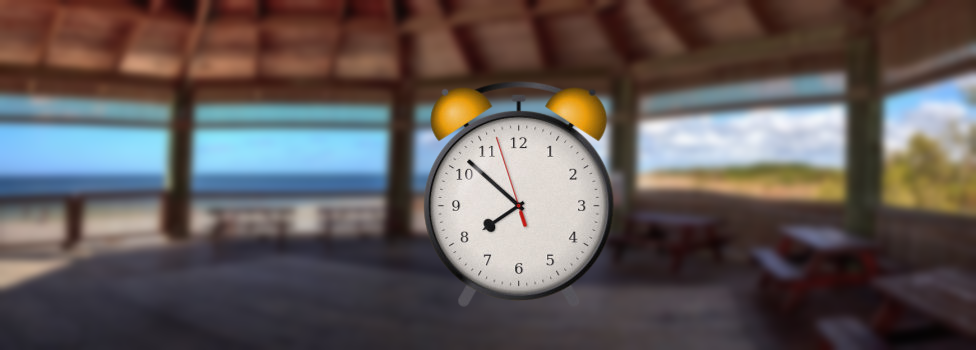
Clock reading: 7h51m57s
